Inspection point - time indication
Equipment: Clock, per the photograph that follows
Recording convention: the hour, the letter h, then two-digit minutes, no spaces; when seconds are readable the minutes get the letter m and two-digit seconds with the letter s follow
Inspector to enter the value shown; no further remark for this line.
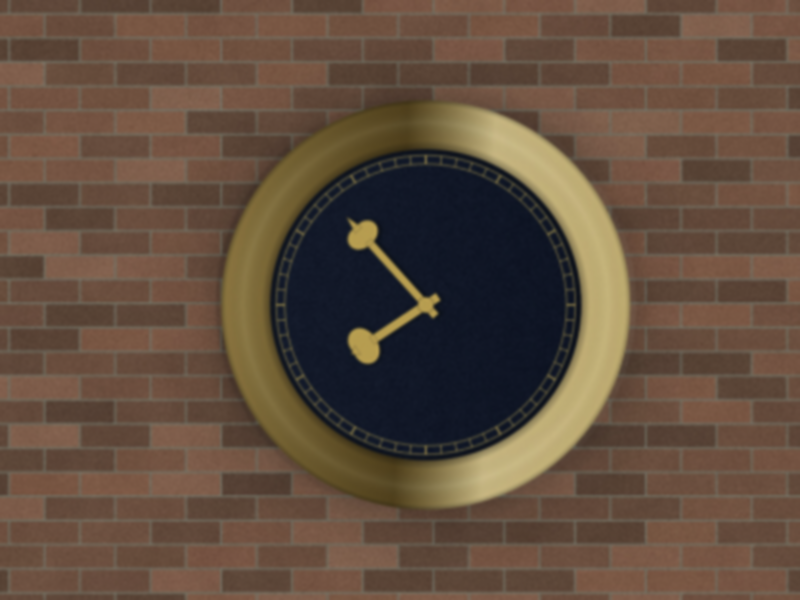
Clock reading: 7h53
